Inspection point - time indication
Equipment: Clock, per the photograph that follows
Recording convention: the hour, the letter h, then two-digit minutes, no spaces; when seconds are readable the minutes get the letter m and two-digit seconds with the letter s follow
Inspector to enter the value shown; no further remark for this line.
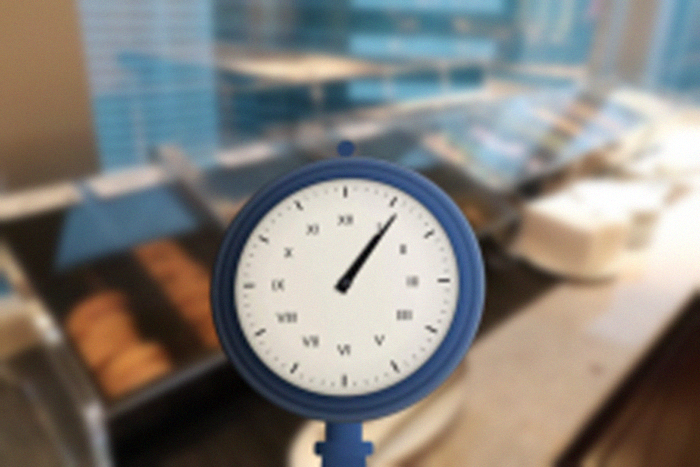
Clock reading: 1h06
